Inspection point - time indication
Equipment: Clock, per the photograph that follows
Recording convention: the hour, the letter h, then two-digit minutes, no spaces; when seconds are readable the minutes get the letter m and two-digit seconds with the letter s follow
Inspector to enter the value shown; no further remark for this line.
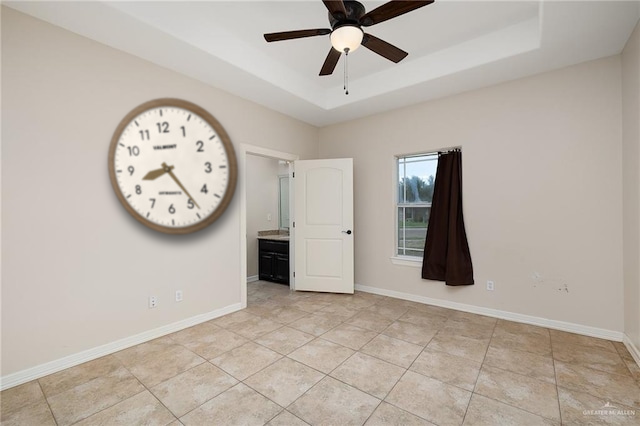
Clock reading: 8h24
